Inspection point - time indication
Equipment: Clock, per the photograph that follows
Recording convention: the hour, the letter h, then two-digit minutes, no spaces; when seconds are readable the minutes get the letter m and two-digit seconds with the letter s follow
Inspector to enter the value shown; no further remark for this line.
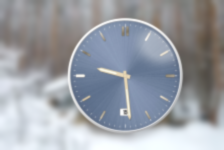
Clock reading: 9h29
